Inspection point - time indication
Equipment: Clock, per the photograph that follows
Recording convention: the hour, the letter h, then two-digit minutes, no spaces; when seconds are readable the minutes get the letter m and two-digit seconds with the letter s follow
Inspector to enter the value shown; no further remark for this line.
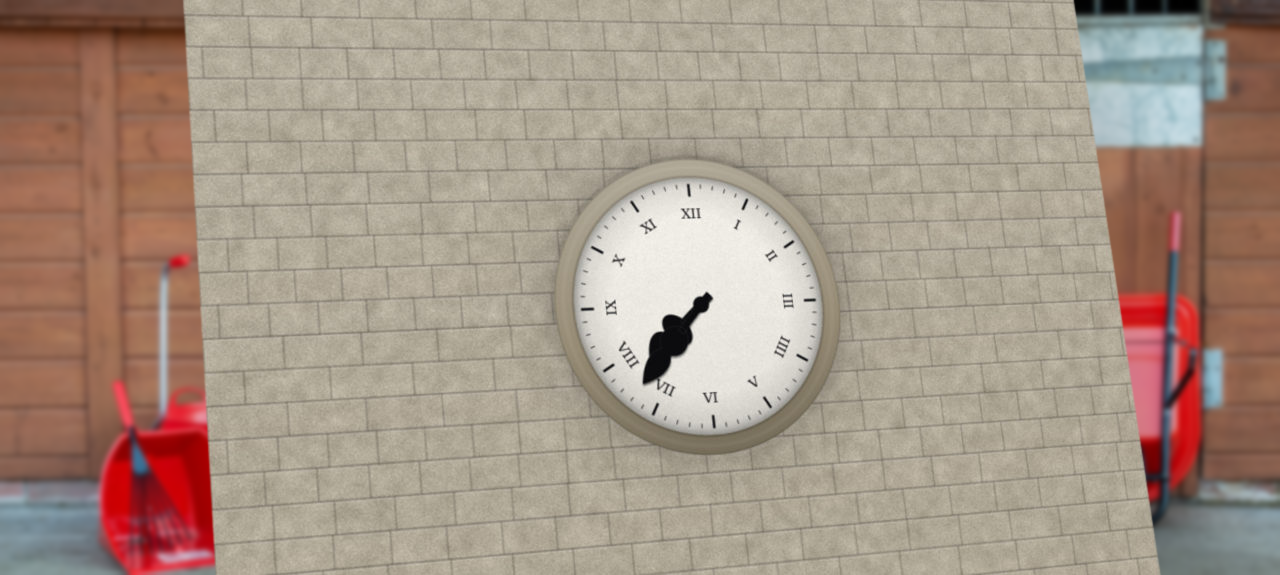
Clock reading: 7h37
